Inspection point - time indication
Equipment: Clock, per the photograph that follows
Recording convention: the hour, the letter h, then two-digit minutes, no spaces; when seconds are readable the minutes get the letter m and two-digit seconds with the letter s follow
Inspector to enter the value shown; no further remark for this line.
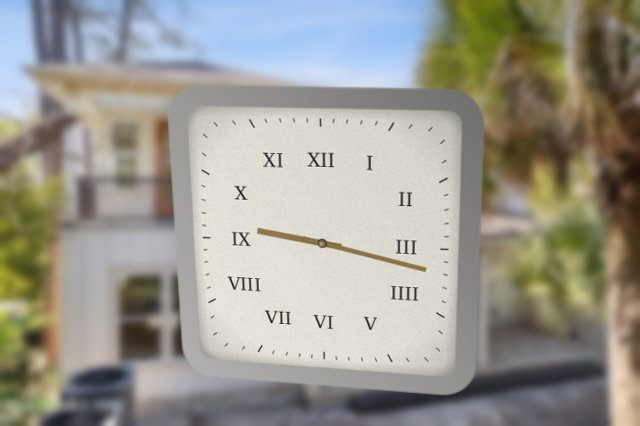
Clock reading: 9h17
